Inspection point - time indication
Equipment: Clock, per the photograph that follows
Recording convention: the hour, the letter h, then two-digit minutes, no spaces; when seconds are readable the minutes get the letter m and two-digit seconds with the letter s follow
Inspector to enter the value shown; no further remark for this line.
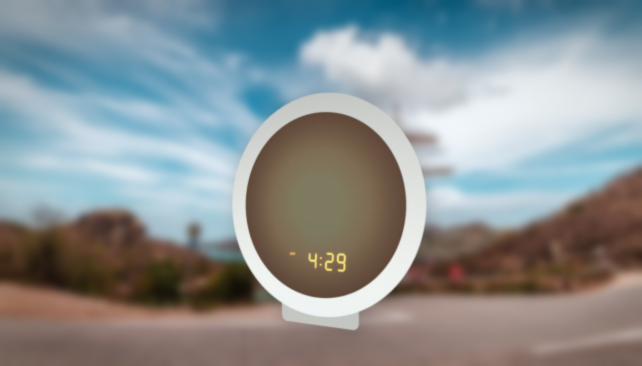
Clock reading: 4h29
